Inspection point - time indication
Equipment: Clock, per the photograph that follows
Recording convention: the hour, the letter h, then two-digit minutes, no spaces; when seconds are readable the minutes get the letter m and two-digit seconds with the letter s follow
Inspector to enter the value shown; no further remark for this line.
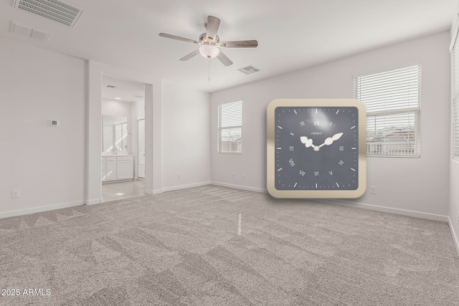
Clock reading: 10h10
